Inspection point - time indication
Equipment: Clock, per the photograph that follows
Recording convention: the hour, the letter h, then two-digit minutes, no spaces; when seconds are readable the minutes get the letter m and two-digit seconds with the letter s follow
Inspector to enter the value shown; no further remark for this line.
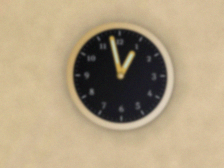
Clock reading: 12h58
